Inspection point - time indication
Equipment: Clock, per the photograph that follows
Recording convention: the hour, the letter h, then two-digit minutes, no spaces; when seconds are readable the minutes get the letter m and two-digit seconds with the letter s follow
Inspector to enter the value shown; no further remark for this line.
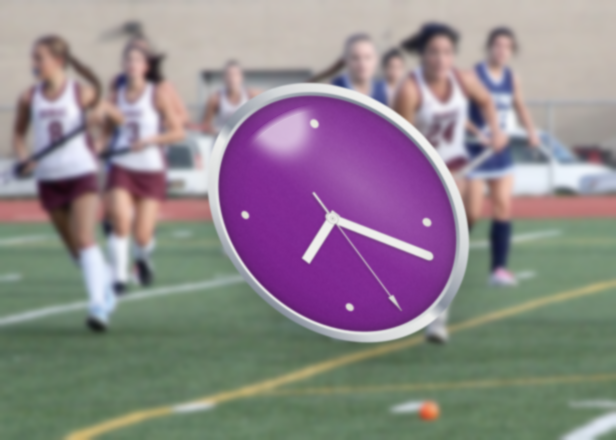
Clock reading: 7h18m25s
